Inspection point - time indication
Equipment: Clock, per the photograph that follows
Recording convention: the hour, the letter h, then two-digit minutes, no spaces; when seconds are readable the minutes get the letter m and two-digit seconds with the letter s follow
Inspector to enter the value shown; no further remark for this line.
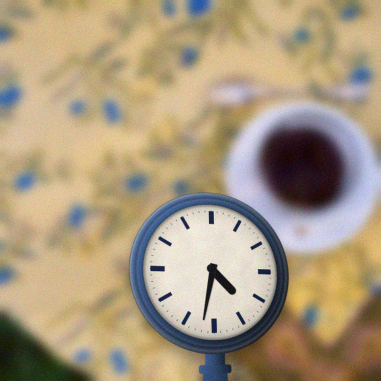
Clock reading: 4h32
